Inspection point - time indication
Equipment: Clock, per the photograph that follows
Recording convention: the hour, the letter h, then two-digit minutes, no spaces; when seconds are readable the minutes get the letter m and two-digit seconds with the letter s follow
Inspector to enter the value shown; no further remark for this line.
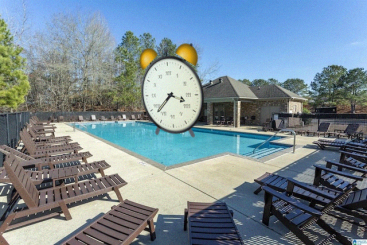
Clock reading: 3h38
